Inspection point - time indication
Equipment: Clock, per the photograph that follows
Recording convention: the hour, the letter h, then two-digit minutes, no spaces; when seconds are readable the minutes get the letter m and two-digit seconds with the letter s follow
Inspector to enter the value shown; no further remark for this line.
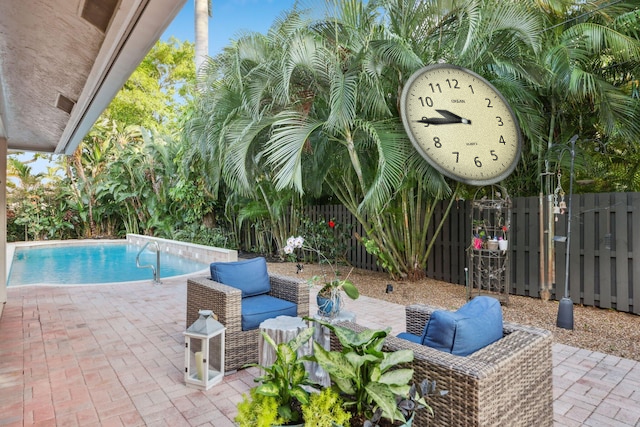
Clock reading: 9h45
